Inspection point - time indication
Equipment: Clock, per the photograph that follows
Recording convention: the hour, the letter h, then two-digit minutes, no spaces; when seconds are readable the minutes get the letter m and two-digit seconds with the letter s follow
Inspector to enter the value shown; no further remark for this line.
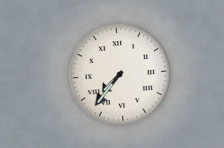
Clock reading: 7h37
